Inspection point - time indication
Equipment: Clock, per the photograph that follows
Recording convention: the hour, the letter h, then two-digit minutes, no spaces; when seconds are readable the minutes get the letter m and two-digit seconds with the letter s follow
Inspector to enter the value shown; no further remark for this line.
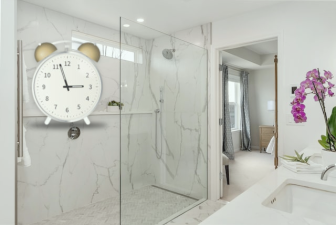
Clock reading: 2h57
